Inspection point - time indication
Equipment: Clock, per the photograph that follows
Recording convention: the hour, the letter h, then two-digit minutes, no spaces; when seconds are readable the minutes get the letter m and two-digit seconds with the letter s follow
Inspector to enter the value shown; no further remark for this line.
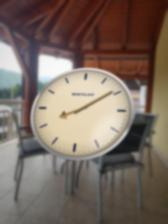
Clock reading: 8h09
